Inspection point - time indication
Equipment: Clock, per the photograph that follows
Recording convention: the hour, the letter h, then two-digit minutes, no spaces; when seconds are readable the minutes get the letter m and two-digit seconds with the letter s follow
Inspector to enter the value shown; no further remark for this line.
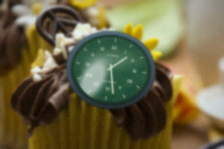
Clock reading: 1h28
